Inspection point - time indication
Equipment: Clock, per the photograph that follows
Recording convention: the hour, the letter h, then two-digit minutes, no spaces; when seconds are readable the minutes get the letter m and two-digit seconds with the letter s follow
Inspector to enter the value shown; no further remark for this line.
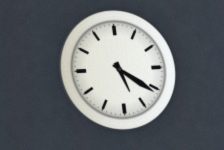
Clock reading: 5h21
